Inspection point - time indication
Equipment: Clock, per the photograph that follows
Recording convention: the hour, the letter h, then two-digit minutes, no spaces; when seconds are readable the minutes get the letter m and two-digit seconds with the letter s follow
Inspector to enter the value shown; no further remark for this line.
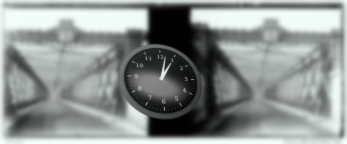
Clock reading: 1h02
